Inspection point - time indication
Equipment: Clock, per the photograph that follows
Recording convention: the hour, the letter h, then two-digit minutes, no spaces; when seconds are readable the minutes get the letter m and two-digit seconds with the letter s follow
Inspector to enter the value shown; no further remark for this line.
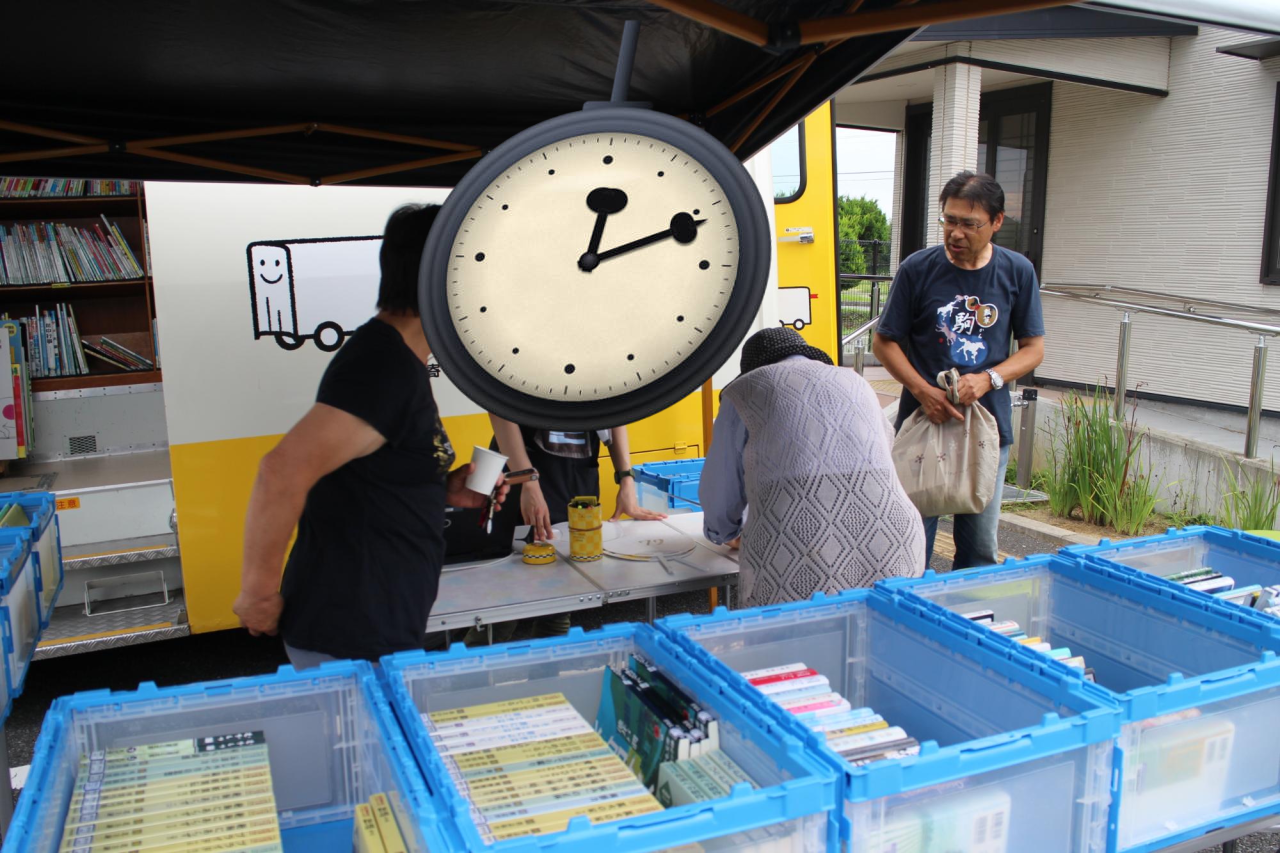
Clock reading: 12h11
